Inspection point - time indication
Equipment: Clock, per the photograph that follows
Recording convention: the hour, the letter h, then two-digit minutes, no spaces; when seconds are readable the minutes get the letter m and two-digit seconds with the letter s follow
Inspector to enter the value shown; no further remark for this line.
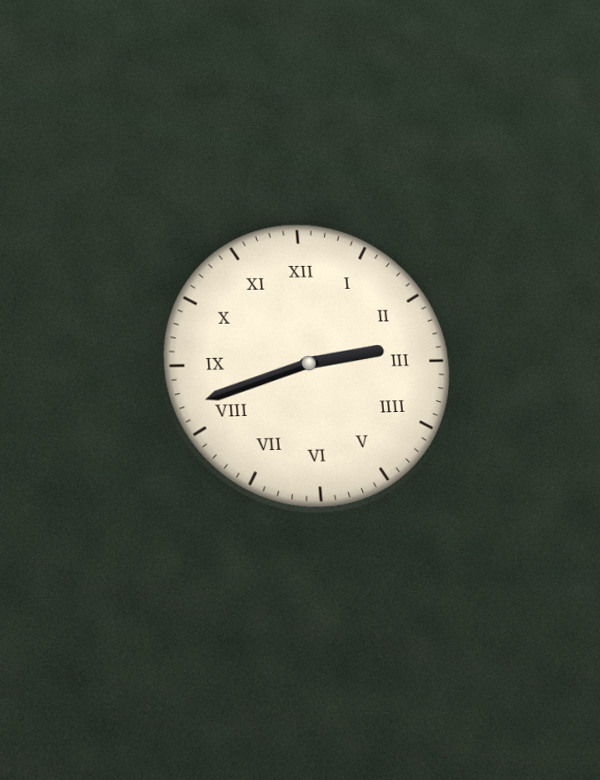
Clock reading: 2h42
